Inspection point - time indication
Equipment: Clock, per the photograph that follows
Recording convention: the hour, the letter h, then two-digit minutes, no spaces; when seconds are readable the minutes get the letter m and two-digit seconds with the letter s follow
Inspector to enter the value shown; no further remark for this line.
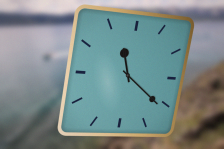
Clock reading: 11h21
